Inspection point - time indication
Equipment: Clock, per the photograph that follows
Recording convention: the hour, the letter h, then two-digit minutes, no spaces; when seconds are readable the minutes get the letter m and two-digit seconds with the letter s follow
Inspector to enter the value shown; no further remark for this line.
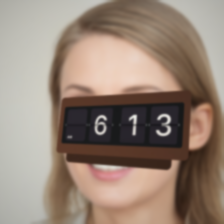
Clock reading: 6h13
